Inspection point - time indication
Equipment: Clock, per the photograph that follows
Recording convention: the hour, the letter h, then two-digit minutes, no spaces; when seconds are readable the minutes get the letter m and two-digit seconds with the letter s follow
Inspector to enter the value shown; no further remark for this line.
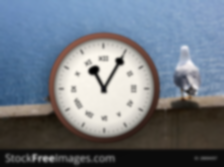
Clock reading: 11h05
